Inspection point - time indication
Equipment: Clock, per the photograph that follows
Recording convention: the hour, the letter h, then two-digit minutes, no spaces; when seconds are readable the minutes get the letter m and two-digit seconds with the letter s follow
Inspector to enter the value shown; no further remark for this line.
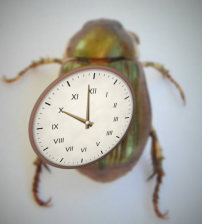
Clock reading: 9h59
